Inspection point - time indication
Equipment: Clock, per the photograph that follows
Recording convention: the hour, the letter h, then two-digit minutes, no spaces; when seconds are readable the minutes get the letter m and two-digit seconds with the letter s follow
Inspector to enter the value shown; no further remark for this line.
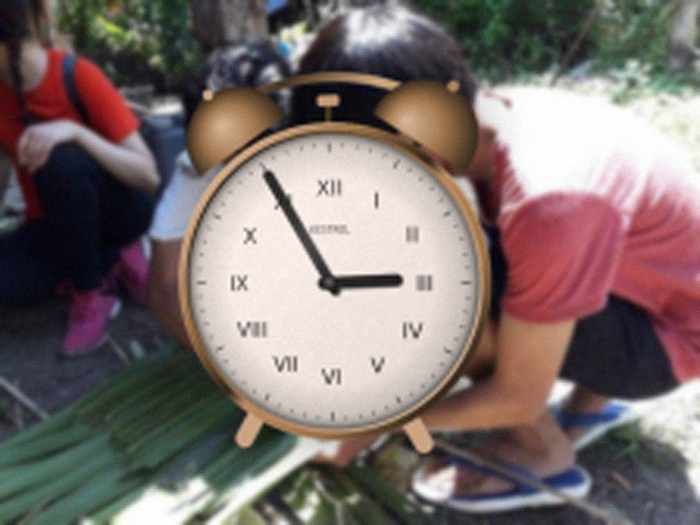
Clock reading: 2h55
